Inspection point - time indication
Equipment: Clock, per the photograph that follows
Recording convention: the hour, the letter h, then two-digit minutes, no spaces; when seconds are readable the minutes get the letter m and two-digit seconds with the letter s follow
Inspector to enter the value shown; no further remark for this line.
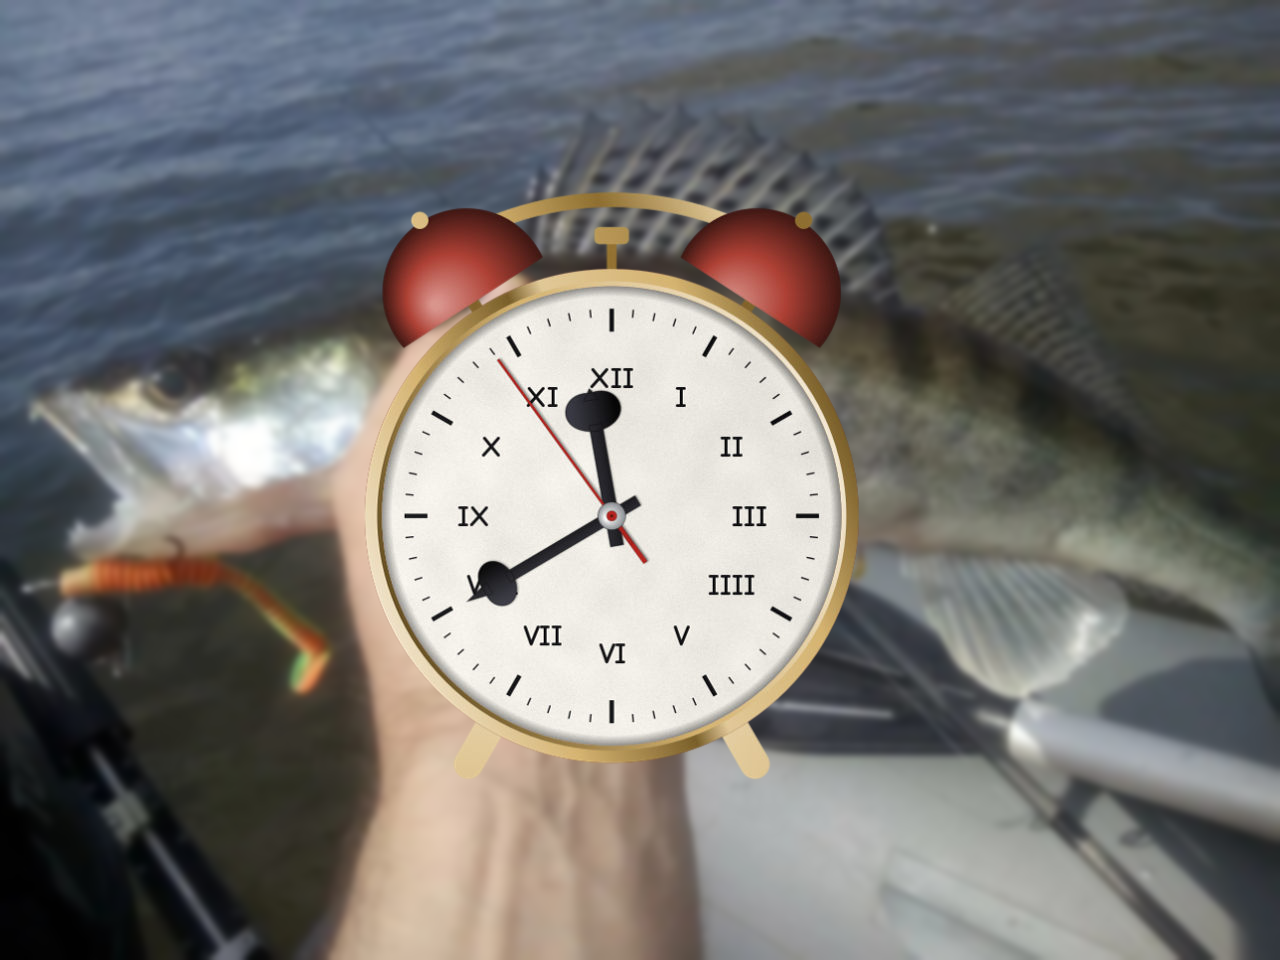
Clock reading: 11h39m54s
